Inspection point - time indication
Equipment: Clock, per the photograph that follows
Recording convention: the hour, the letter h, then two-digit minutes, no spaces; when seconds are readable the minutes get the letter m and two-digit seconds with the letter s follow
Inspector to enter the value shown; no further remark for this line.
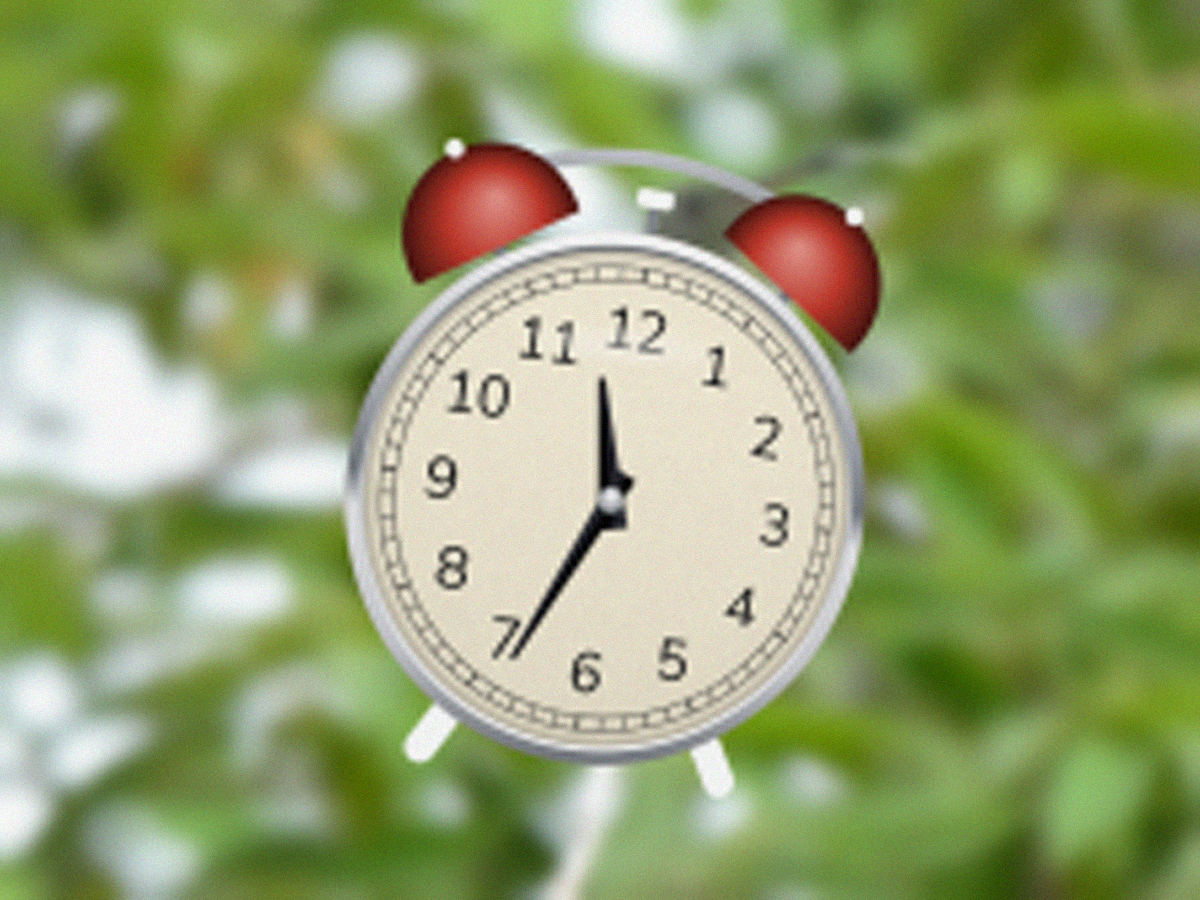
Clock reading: 11h34
